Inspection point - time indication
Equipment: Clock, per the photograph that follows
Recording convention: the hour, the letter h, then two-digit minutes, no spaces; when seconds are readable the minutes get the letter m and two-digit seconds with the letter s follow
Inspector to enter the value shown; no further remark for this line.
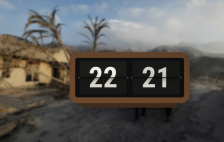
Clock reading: 22h21
